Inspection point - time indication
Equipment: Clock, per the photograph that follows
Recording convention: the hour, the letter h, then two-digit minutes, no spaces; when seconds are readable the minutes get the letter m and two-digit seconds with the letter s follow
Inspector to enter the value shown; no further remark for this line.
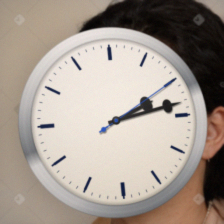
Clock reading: 2h13m10s
